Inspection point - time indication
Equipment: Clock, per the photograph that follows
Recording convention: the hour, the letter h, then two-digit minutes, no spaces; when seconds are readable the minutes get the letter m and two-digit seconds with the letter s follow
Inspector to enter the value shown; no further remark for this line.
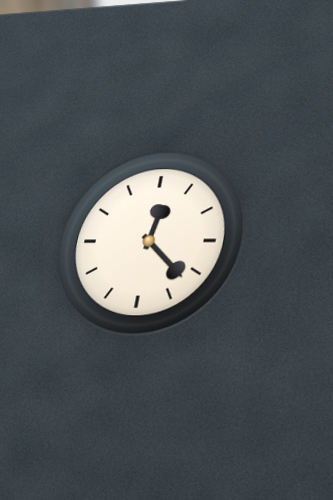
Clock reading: 12h22
